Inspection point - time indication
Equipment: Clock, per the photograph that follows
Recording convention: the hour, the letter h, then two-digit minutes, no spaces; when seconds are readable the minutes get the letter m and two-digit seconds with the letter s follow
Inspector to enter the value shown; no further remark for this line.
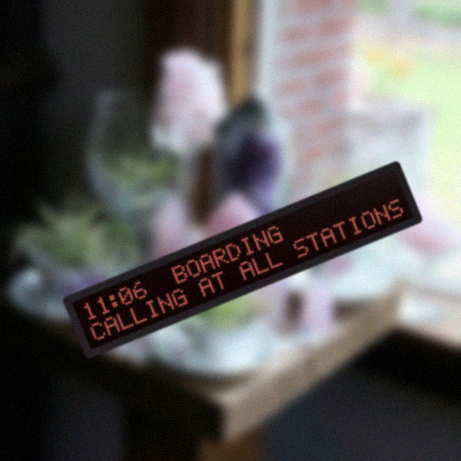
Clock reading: 11h06
